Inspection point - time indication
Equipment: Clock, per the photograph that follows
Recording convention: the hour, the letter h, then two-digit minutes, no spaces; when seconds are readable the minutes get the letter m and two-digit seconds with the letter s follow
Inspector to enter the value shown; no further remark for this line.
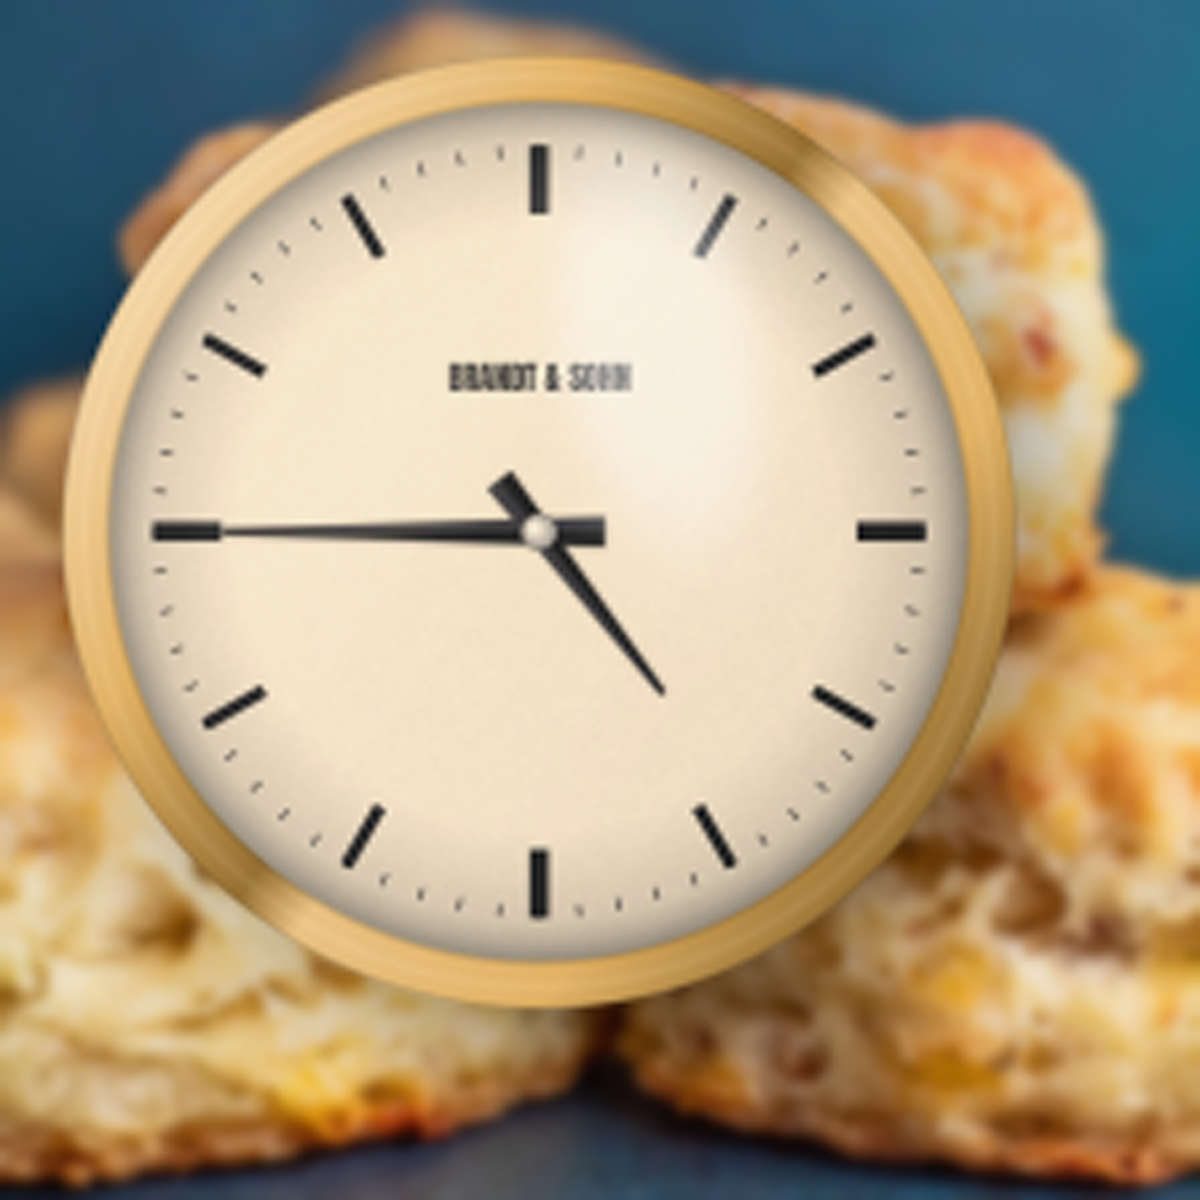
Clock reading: 4h45
